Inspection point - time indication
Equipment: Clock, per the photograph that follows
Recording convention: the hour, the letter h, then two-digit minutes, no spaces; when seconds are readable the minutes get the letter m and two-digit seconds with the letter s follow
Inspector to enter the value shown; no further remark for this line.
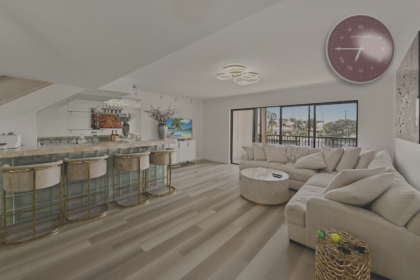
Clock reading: 6h45
